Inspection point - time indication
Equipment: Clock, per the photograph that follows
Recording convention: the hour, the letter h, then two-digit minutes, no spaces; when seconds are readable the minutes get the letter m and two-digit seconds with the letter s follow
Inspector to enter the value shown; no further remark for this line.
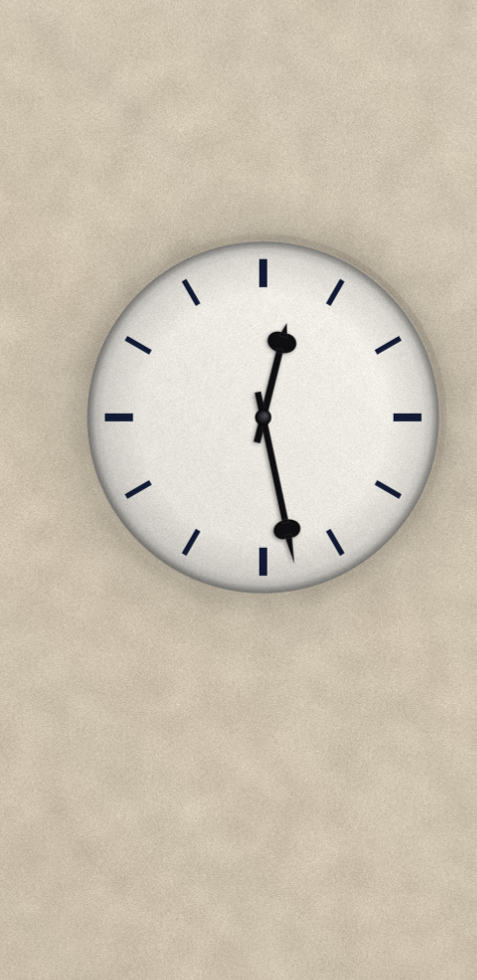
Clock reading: 12h28
